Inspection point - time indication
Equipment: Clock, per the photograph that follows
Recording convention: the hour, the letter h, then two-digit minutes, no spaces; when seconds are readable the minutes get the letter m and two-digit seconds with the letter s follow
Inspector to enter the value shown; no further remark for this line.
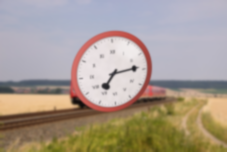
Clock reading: 7h14
